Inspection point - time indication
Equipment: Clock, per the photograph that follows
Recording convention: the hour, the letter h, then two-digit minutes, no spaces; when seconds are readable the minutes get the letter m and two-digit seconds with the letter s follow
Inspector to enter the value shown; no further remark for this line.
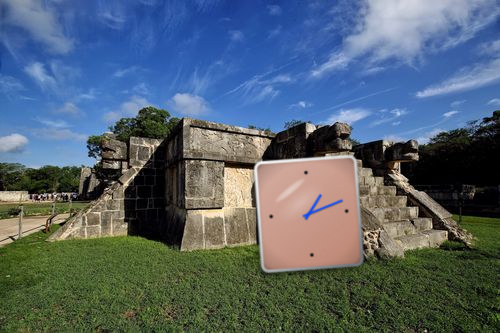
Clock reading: 1h12
